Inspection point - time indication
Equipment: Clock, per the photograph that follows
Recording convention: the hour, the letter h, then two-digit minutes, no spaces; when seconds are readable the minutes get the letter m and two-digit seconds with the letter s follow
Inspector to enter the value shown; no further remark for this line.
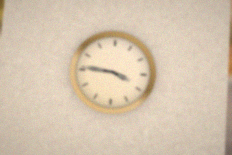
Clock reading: 3h46
